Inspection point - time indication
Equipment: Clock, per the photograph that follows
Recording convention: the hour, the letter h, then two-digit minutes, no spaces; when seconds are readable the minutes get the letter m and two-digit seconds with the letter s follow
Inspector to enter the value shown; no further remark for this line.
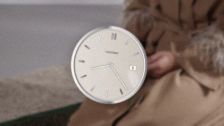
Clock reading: 8h23
